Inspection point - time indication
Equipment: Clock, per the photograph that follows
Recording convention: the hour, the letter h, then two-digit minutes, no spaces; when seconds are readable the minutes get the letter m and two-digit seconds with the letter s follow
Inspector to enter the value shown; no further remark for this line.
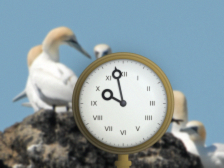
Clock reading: 9h58
